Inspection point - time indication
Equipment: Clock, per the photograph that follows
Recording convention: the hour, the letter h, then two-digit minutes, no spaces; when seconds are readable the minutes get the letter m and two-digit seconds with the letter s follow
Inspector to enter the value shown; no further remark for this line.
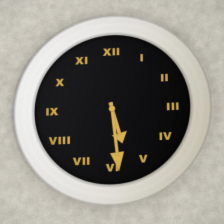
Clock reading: 5h29
